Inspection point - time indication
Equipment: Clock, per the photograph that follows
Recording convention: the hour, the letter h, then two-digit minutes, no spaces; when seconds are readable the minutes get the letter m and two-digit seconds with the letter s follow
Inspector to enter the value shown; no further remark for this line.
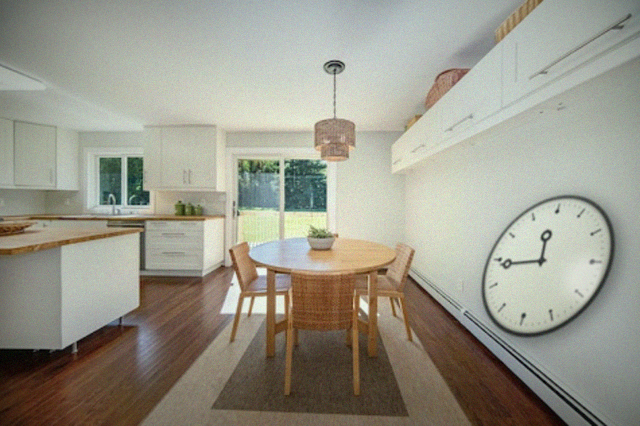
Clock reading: 11h44
